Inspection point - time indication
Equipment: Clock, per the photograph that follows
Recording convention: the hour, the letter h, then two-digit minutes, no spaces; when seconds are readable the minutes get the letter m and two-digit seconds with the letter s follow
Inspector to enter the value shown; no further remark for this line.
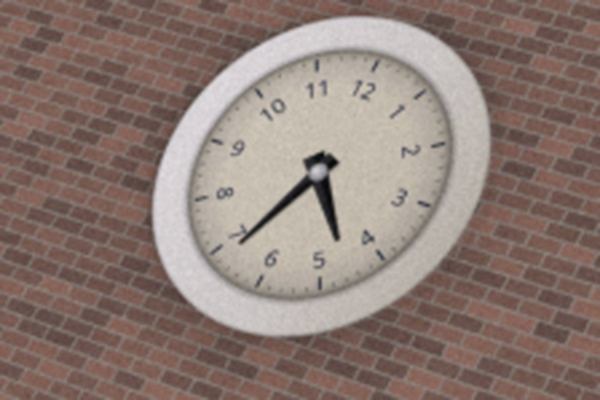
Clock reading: 4h34
